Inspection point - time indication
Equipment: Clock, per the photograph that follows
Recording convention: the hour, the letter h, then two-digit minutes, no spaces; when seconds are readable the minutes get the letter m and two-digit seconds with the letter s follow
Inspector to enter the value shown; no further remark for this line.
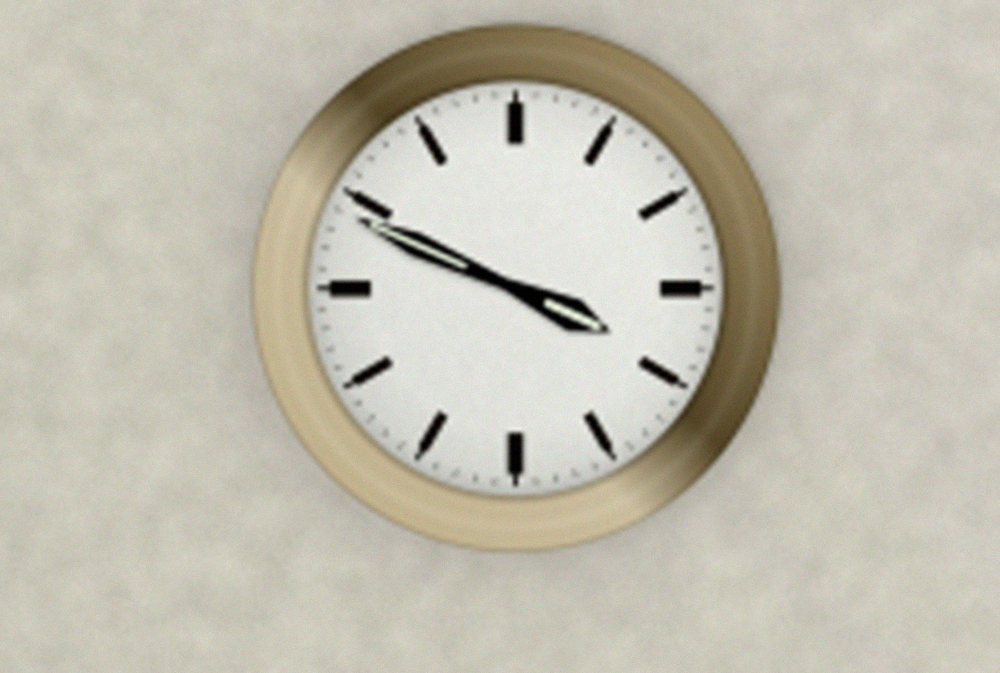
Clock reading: 3h49
